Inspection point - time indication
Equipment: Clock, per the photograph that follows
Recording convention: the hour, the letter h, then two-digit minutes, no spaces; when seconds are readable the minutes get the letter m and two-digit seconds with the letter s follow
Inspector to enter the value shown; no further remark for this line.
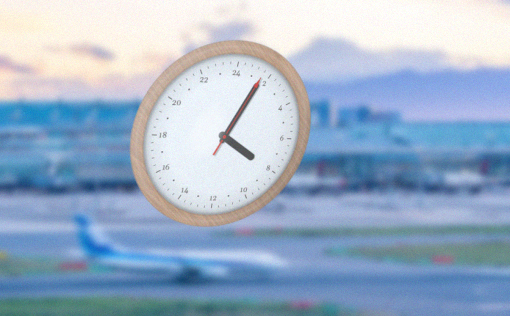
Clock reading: 8h04m04s
